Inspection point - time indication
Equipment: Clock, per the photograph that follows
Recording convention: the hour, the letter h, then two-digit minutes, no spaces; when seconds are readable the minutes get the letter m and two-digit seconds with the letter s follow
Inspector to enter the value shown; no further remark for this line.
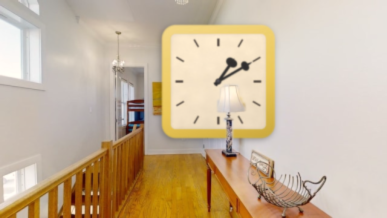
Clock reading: 1h10
